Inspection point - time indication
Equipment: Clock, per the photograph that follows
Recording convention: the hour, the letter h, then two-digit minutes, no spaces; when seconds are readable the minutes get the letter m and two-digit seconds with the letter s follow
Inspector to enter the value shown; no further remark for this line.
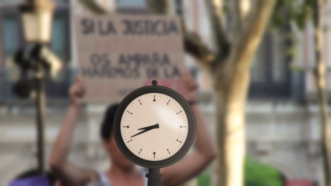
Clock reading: 8h41
